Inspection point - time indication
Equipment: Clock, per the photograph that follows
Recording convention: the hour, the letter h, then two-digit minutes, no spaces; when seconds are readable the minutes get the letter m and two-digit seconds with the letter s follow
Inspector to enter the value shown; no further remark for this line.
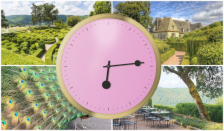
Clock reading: 6h14
